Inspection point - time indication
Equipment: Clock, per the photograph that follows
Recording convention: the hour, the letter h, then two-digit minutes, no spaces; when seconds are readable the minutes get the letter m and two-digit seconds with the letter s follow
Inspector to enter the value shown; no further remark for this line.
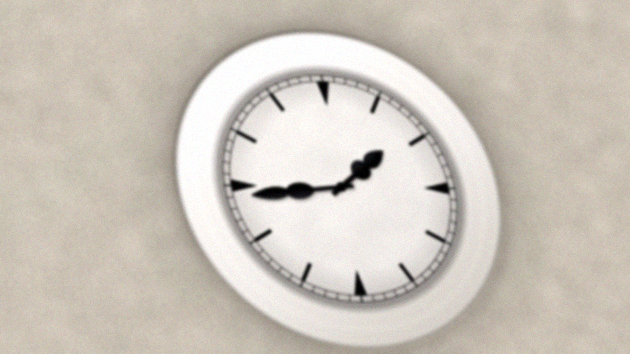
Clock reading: 1h44
